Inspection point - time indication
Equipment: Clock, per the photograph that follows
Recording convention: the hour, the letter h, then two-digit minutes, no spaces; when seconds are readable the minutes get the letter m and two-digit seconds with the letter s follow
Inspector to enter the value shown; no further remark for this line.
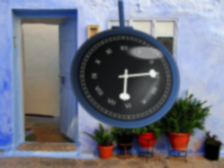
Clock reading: 6h14
